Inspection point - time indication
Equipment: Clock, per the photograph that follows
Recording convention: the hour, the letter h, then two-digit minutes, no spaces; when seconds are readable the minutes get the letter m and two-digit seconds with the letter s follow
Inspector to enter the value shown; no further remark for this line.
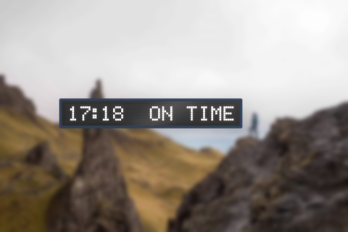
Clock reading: 17h18
